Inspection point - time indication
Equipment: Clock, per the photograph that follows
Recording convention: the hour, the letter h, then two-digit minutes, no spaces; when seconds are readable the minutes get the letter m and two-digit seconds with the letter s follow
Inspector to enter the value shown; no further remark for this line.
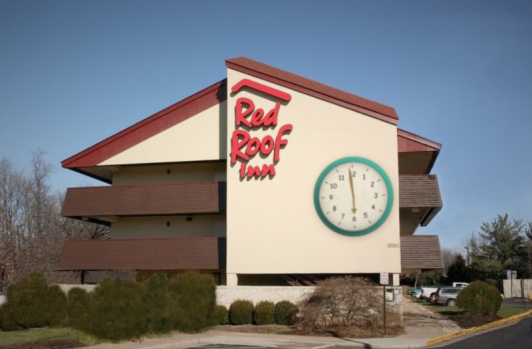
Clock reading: 5h59
